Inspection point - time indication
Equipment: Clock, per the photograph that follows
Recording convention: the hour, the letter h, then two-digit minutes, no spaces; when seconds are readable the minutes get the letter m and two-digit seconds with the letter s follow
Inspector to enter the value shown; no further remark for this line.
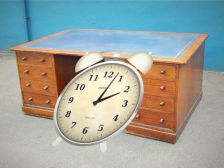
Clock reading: 2h03
